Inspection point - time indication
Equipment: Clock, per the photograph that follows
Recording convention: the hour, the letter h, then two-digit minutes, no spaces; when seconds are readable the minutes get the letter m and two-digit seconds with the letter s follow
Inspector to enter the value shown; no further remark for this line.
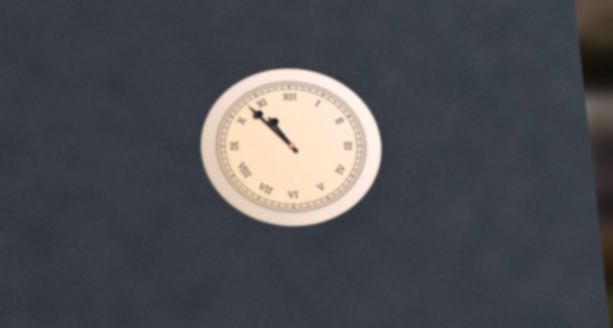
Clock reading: 10h53
